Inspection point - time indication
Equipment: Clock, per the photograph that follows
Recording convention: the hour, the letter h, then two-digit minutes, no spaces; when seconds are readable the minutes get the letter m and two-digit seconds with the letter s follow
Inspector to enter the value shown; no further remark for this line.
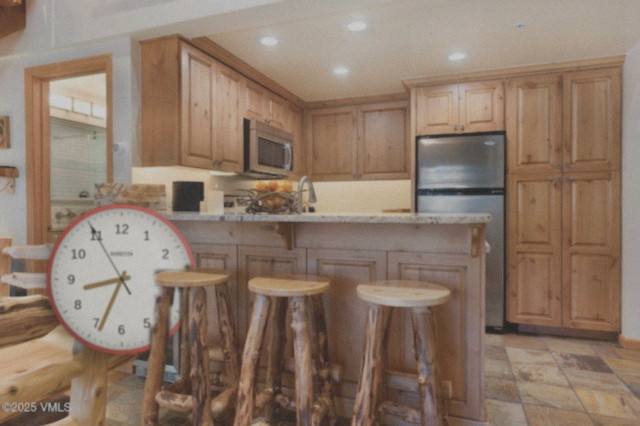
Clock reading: 8h33m55s
